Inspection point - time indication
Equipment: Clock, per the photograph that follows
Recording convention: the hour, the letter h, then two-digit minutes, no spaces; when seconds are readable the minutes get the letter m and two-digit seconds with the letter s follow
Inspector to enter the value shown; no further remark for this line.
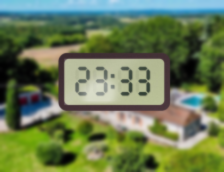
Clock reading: 23h33
